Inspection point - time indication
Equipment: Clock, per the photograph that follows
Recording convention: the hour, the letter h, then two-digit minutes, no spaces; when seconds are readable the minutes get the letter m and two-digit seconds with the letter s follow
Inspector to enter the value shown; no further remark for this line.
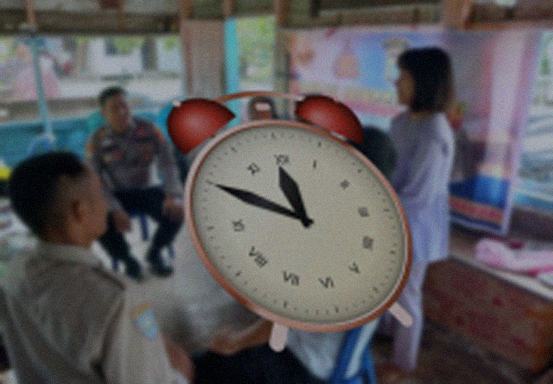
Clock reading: 11h50
